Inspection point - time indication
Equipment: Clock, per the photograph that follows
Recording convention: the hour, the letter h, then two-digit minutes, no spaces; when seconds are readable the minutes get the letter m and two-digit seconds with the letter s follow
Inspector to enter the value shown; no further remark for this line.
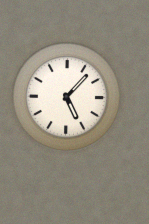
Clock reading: 5h07
